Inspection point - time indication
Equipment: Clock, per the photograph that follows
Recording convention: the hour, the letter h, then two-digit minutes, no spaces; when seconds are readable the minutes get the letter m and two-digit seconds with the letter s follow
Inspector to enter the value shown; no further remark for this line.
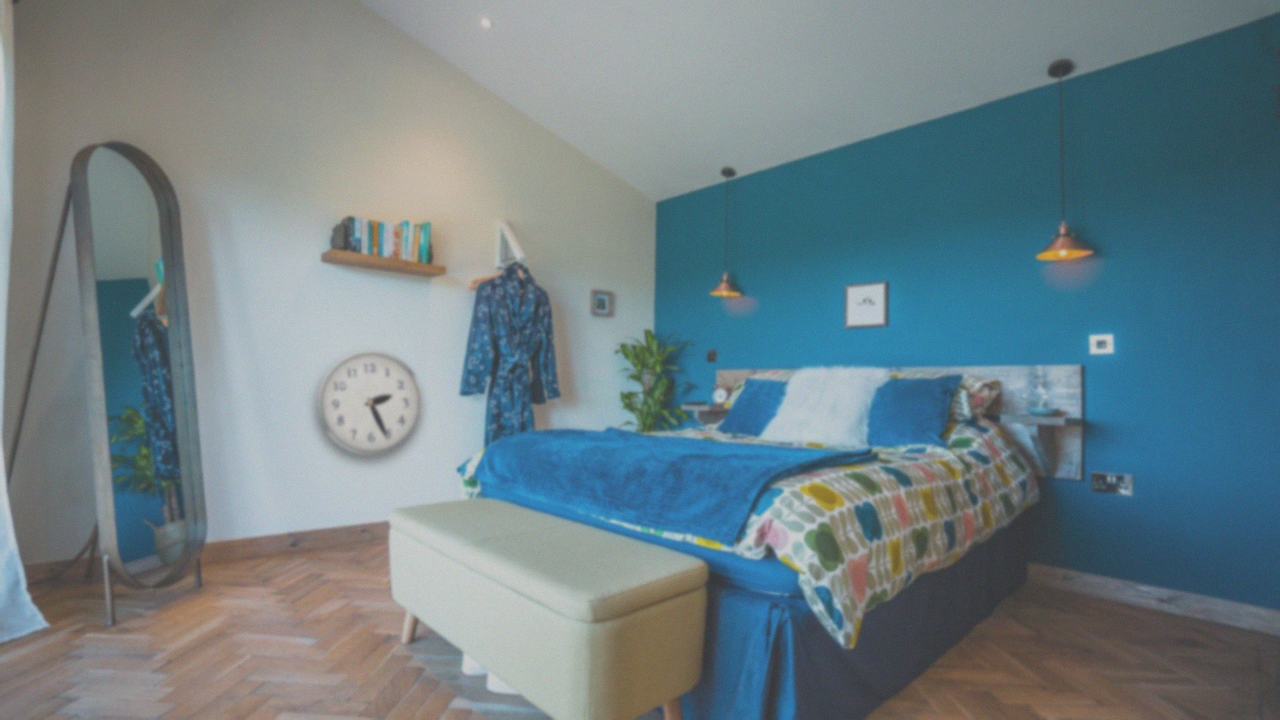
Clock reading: 2h26
